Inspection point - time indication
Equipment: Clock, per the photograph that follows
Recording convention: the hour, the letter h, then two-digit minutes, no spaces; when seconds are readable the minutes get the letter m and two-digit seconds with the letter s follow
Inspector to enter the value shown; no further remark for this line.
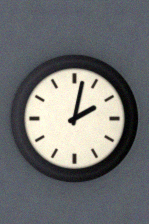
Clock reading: 2h02
